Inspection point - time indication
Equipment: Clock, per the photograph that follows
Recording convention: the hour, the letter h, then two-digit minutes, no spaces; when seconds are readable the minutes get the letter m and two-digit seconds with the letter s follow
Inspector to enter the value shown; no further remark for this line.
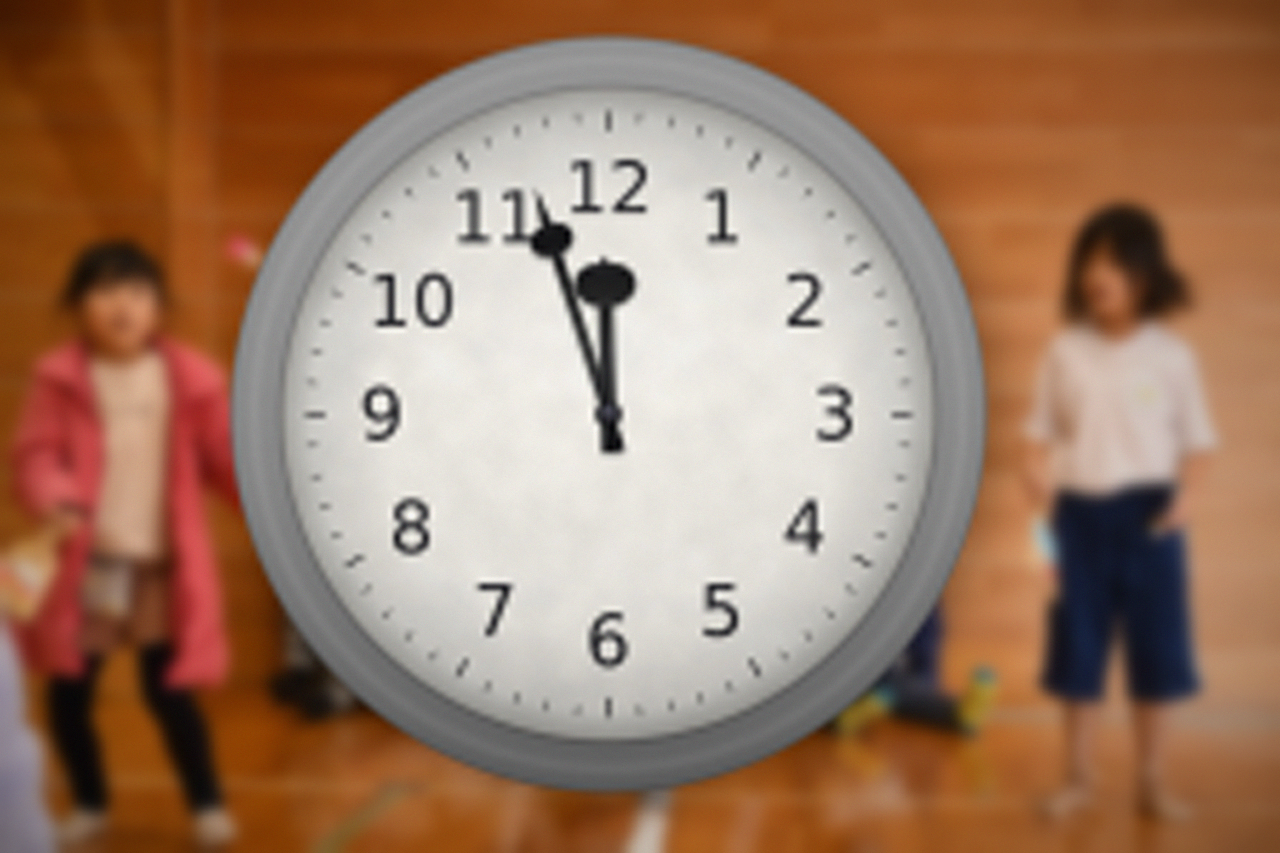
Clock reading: 11h57
